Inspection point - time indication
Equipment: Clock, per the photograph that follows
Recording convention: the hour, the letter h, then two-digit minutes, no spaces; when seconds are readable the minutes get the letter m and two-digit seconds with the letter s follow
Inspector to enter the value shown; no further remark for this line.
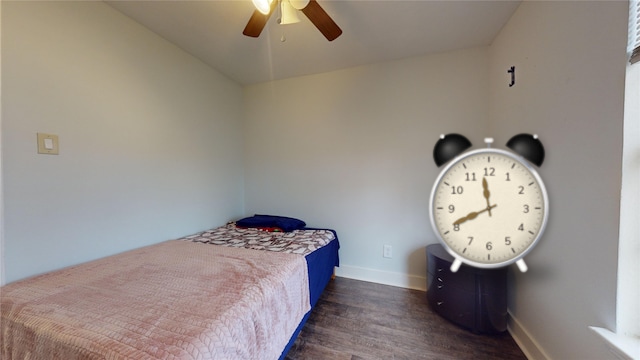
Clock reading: 11h41
